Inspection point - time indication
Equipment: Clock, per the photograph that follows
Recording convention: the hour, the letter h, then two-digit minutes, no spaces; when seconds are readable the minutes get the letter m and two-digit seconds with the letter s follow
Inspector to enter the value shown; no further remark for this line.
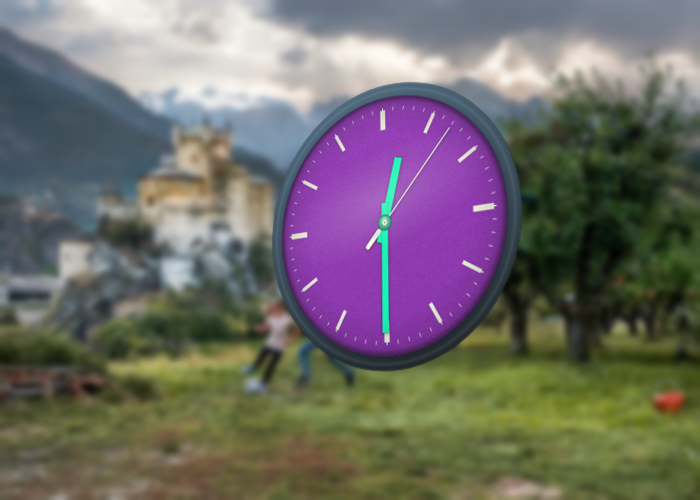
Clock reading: 12h30m07s
